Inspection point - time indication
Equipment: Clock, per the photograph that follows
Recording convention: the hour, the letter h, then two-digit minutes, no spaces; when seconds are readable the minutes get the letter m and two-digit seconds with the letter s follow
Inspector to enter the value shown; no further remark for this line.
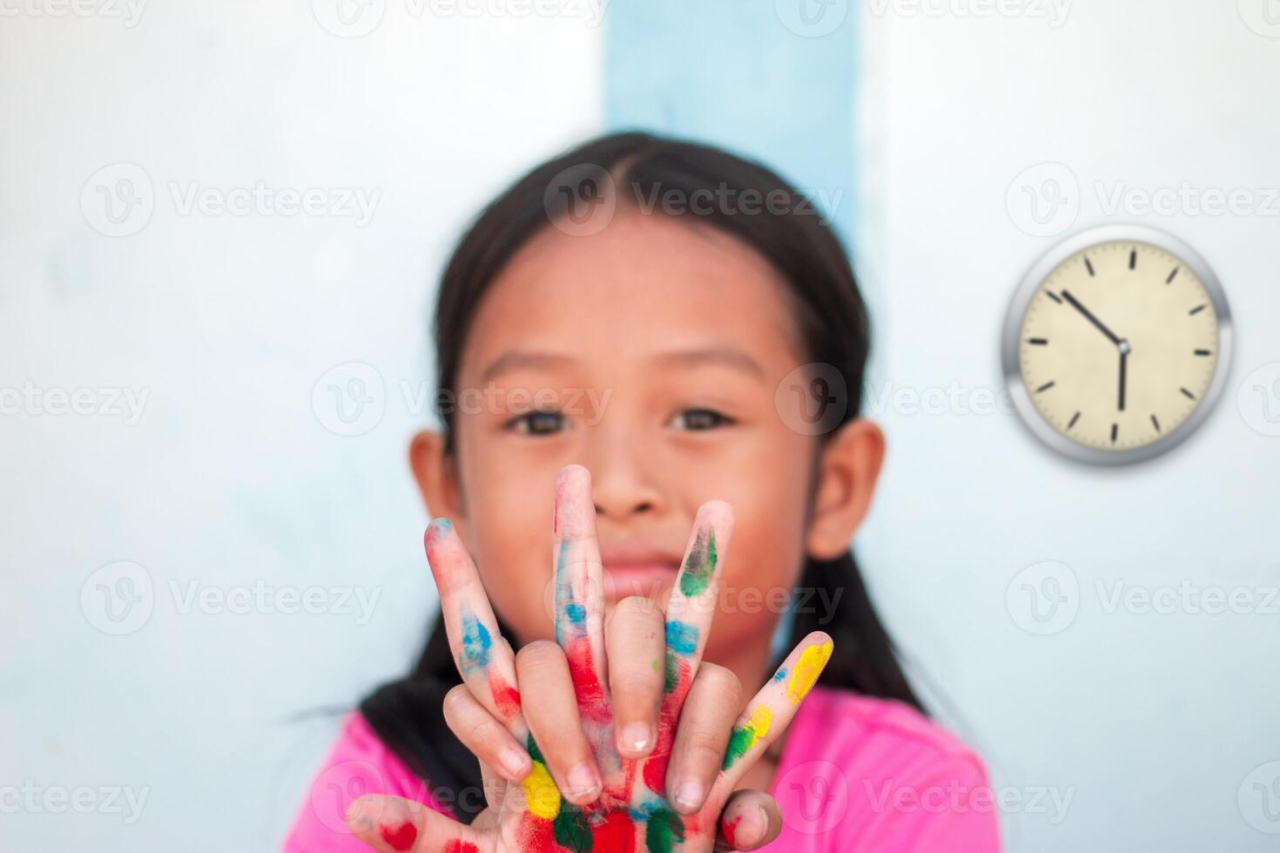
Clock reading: 5h51
